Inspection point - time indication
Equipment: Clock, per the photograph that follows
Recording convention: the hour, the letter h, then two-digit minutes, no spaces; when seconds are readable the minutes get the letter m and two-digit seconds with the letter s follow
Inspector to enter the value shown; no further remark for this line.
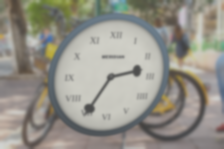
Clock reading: 2h35
